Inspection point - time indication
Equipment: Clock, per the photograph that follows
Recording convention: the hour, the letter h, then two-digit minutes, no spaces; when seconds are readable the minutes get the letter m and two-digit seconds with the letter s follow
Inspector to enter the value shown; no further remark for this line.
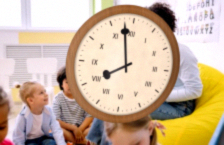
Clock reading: 7h58
